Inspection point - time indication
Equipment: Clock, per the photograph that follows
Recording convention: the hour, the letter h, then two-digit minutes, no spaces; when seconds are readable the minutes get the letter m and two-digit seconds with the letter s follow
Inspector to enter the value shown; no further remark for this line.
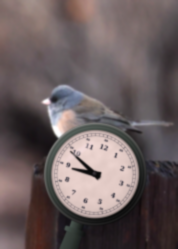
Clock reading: 8h49
